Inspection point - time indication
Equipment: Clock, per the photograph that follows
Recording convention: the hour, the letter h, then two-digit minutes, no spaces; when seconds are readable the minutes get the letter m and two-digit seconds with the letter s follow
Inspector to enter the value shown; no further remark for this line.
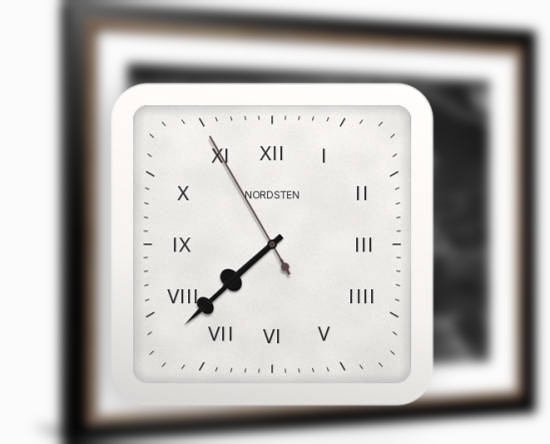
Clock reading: 7h37m55s
